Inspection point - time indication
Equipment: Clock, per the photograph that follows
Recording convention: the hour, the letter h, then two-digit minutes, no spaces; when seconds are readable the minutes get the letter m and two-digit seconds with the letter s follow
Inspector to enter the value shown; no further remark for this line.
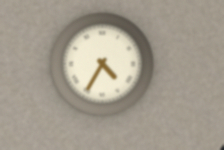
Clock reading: 4h35
